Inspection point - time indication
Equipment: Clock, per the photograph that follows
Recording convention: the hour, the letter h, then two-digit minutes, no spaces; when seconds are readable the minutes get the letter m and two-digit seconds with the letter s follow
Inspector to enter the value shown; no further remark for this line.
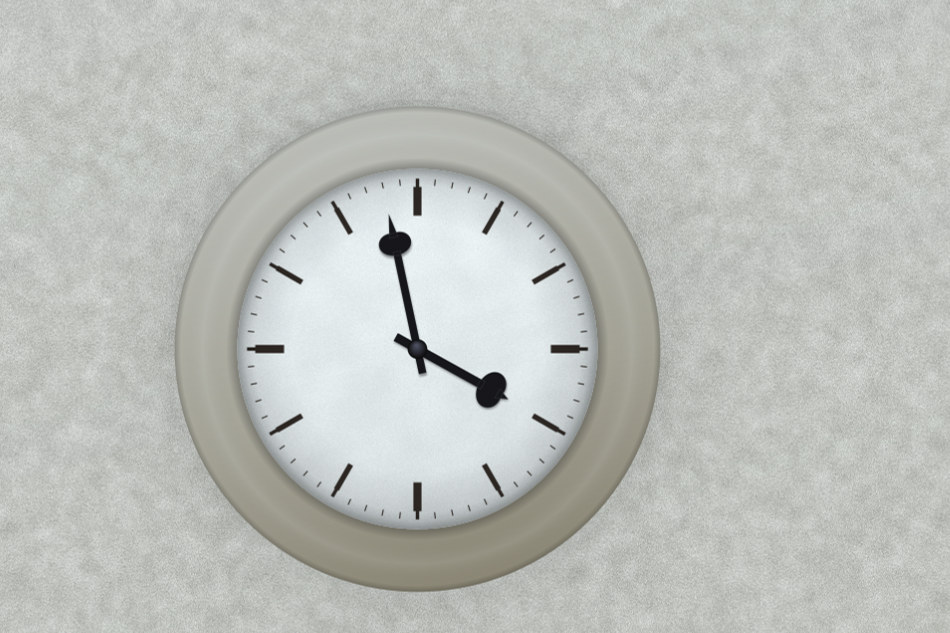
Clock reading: 3h58
